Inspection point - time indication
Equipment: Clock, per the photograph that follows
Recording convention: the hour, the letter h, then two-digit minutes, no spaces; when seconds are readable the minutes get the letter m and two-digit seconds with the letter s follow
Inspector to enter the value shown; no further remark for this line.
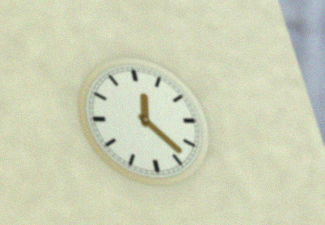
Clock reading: 12h23
